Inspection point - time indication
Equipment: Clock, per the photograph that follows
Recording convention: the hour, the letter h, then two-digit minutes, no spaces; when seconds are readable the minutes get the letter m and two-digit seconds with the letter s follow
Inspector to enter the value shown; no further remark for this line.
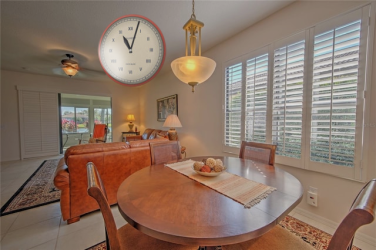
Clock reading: 11h03
